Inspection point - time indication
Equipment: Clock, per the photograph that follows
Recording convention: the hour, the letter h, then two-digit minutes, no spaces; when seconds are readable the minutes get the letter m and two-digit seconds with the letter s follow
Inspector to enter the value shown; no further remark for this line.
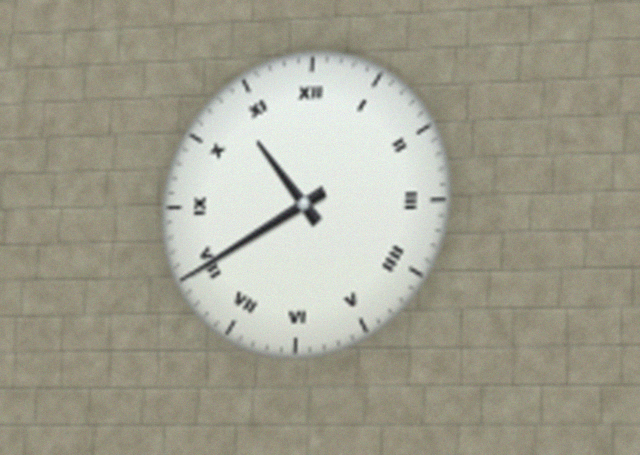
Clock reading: 10h40
